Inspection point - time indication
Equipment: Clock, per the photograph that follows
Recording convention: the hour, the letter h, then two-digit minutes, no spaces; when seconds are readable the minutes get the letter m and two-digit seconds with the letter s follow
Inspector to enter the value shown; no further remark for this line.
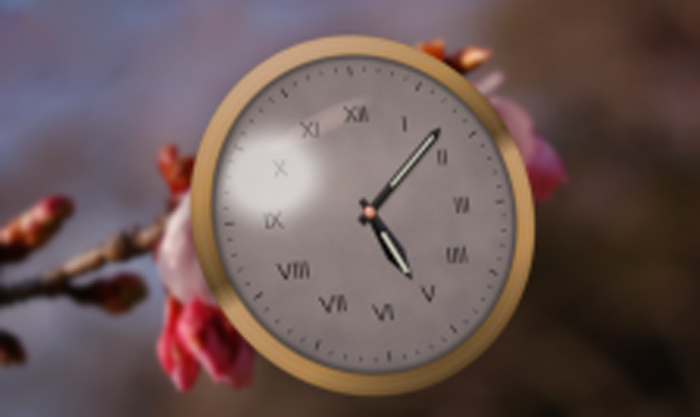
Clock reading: 5h08
